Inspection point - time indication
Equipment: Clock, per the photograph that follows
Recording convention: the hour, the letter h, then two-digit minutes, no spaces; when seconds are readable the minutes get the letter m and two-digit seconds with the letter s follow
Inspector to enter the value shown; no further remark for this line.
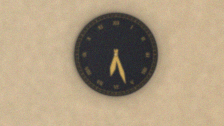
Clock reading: 6h27
